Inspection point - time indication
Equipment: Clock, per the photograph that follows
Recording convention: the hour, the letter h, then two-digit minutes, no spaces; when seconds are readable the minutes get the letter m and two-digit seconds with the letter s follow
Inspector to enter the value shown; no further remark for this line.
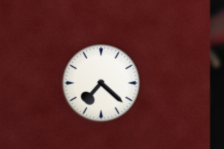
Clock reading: 7h22
